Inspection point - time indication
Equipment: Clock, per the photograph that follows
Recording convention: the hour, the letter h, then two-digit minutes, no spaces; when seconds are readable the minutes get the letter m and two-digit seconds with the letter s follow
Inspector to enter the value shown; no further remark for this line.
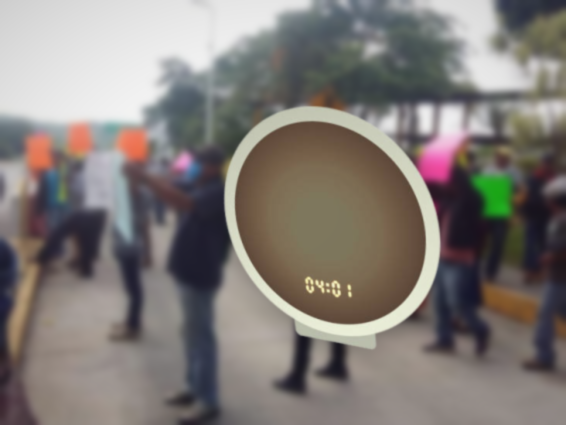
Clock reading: 4h01
